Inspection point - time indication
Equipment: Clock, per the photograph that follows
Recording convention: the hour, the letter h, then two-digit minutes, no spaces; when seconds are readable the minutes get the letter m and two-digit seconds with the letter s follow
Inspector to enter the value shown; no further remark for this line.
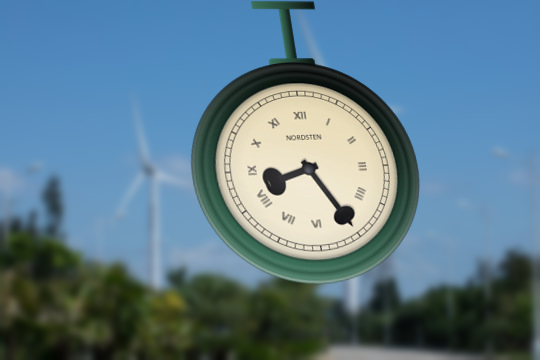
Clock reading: 8h25
